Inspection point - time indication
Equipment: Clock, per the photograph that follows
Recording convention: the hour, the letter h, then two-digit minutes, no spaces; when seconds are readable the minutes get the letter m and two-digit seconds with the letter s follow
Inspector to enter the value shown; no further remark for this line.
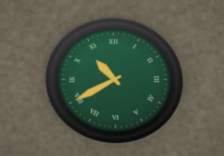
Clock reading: 10h40
